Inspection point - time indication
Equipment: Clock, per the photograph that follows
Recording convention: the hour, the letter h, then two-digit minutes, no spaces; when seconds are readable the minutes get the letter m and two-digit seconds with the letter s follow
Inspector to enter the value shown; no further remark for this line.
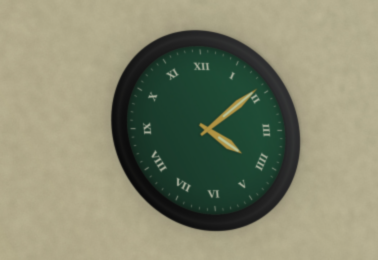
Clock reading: 4h09
